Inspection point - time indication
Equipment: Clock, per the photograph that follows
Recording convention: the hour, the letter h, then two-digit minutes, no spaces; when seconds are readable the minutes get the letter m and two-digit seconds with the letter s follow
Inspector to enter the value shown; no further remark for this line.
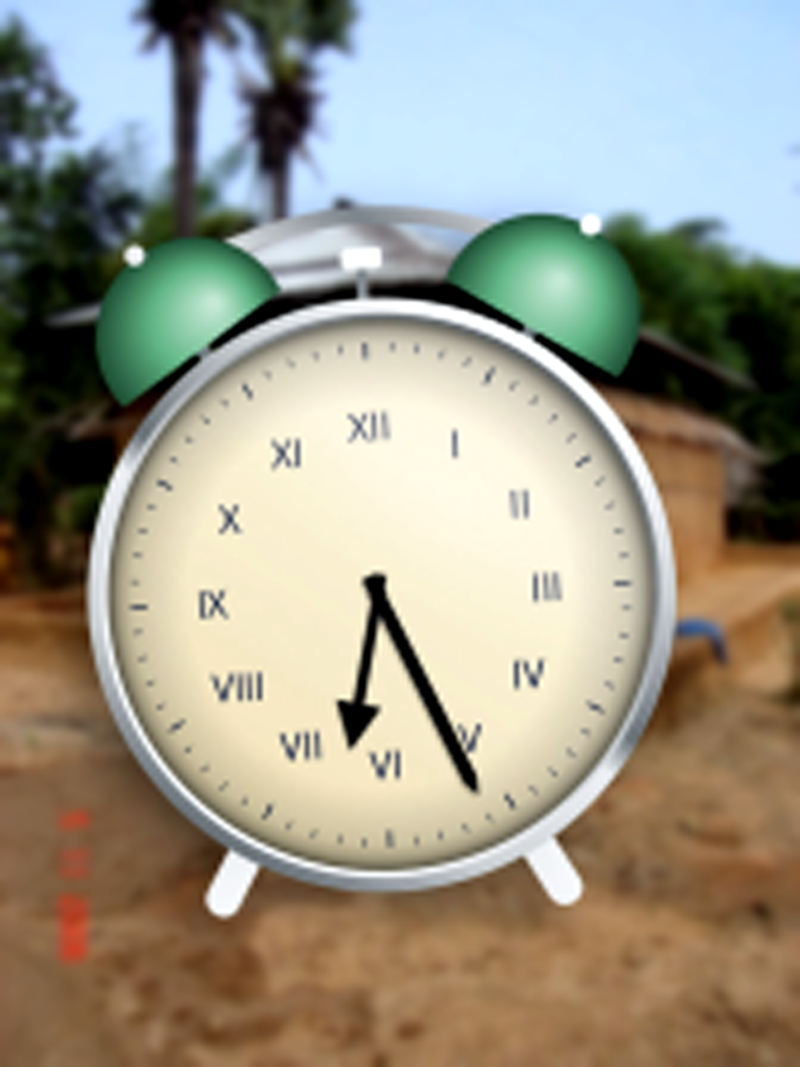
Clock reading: 6h26
